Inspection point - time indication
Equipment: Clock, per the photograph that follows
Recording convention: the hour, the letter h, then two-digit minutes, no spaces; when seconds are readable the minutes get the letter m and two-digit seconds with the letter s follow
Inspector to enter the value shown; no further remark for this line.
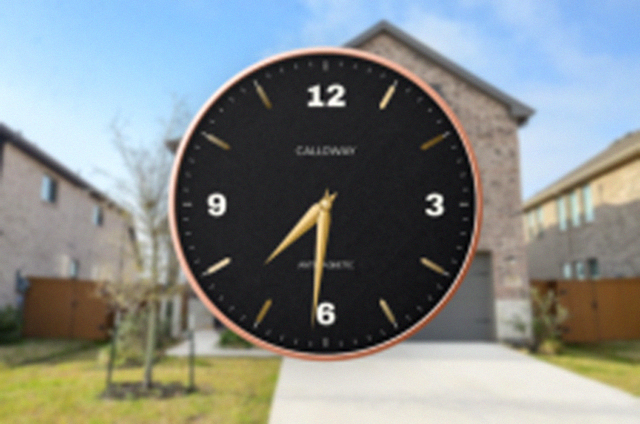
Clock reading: 7h31
